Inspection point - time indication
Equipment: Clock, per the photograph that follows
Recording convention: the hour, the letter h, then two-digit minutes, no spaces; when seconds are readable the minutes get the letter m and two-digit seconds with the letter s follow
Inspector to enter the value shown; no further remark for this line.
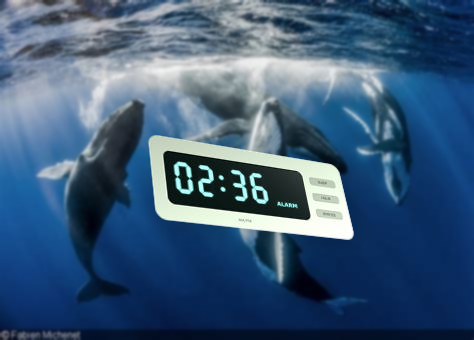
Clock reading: 2h36
